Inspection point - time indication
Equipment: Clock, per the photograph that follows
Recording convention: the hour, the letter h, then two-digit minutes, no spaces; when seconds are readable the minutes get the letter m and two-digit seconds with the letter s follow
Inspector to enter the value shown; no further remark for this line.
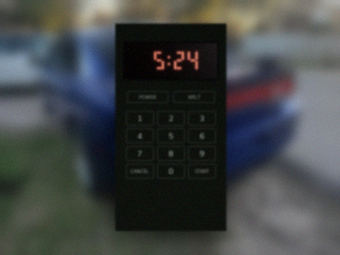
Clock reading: 5h24
